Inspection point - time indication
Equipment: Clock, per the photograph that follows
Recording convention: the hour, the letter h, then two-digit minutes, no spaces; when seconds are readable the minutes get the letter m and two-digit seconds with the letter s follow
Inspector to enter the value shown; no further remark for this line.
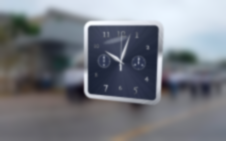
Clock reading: 10h03
